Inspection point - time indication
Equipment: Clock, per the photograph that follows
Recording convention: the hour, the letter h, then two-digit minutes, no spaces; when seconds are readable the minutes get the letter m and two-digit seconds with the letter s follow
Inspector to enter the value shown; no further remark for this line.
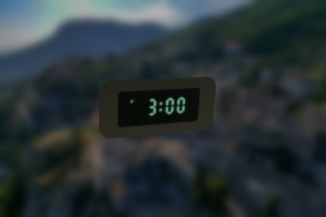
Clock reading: 3h00
